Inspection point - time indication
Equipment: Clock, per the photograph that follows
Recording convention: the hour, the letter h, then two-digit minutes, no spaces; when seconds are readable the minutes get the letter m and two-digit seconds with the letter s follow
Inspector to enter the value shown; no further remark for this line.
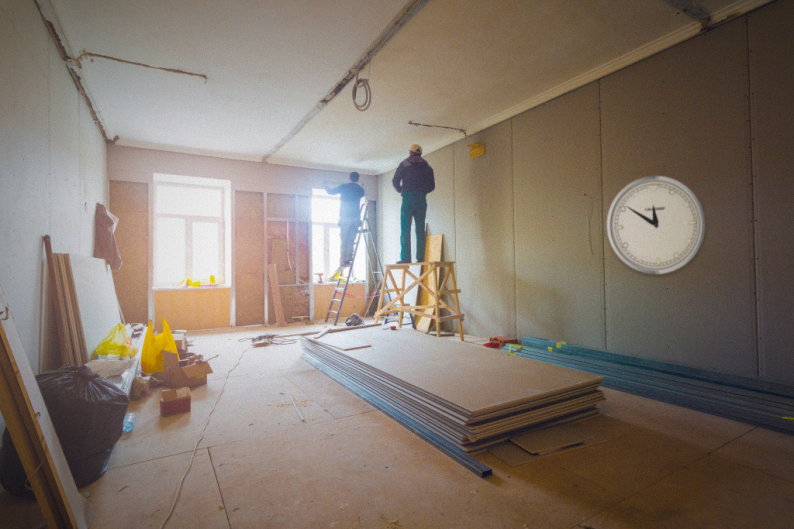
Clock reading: 11h51
